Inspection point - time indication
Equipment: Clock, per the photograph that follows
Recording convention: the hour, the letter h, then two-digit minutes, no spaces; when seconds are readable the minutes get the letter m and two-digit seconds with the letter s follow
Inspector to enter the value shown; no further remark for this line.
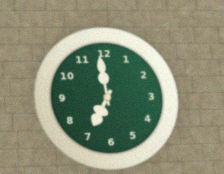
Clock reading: 6h59
